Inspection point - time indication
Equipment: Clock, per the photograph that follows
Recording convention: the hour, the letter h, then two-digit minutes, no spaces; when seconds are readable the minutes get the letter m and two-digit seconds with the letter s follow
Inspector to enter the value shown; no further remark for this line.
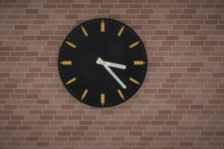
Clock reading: 3h23
